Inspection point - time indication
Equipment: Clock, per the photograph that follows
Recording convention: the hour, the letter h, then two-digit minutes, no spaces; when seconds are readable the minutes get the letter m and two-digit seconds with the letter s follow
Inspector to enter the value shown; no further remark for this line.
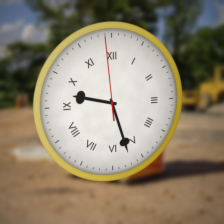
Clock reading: 9h26m59s
